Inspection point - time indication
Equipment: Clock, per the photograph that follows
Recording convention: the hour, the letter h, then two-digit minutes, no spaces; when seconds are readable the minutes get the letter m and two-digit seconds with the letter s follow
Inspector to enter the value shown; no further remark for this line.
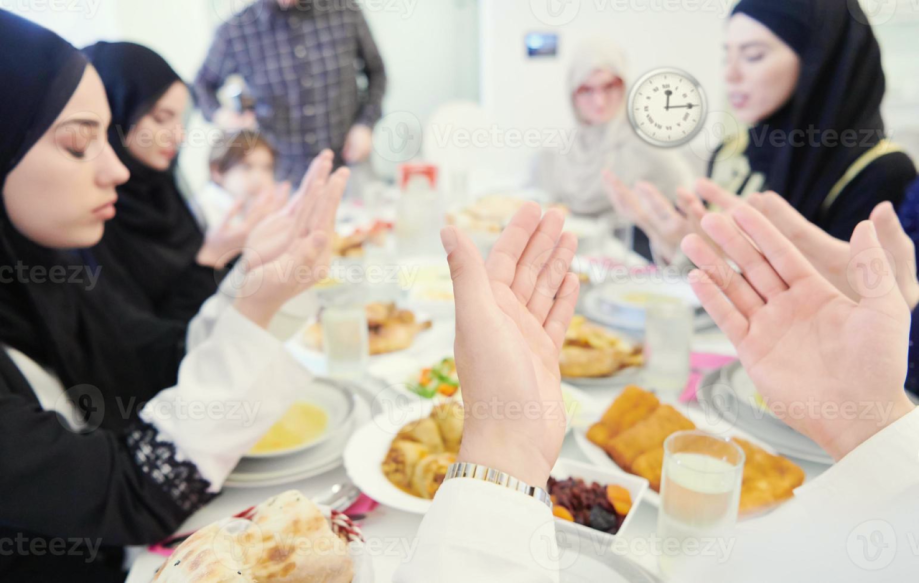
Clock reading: 12h15
